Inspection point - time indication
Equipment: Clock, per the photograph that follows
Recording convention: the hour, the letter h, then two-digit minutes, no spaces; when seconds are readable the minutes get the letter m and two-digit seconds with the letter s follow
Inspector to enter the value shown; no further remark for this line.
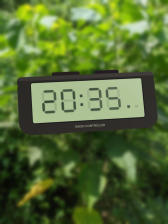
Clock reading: 20h35
